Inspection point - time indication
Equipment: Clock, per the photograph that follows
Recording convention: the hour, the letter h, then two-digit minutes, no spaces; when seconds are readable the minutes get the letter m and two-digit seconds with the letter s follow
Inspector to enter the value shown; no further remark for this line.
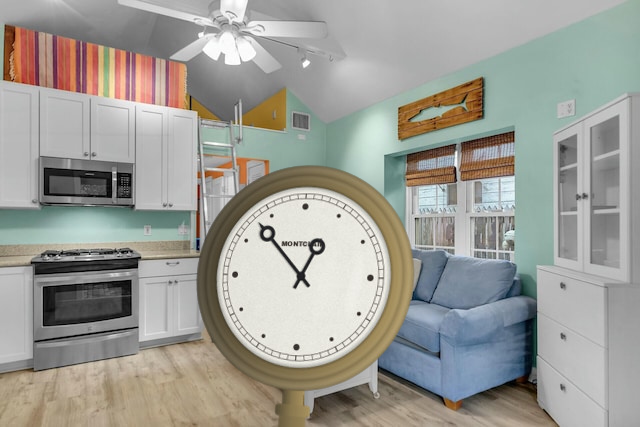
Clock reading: 12h53
